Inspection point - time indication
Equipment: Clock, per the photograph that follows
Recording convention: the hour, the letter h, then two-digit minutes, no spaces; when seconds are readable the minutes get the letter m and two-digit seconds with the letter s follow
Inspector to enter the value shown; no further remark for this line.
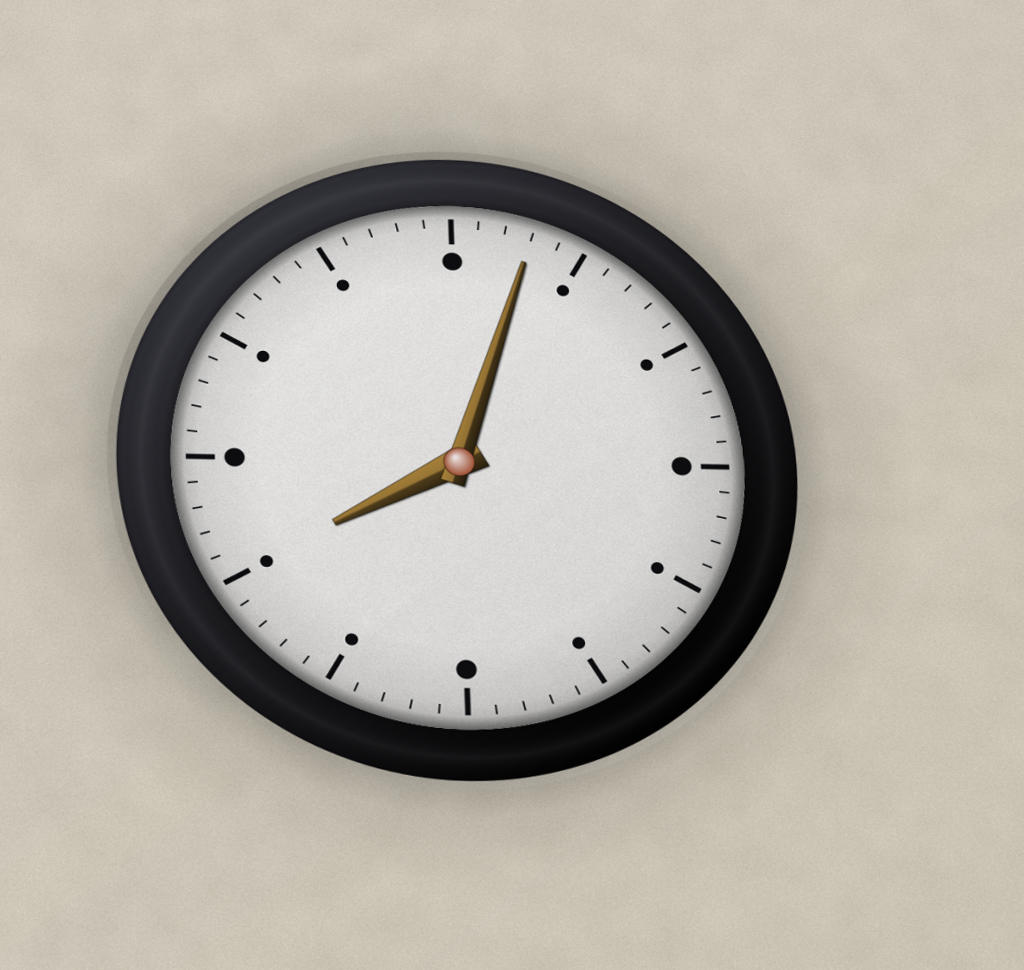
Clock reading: 8h03
